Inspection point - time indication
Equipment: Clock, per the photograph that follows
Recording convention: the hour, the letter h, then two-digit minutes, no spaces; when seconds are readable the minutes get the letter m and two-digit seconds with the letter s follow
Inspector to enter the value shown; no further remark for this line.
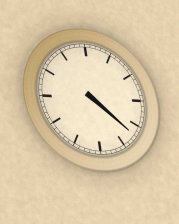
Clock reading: 4h22
